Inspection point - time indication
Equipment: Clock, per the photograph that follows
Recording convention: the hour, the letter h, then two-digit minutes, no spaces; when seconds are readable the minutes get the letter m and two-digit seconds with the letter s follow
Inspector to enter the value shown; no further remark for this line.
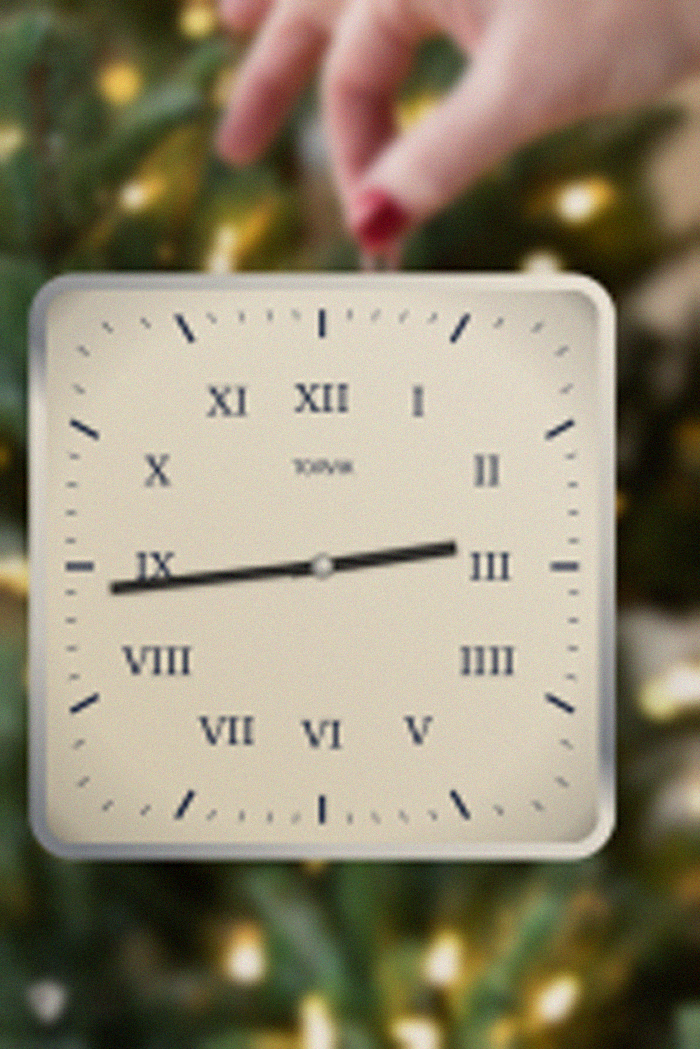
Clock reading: 2h44
